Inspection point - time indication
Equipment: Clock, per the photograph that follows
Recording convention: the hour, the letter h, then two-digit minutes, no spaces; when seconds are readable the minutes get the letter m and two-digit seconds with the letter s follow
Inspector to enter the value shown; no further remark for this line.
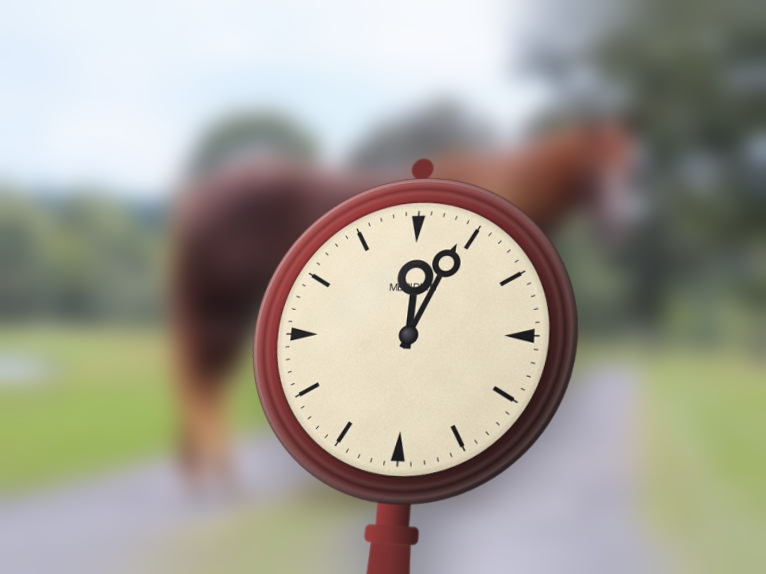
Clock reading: 12h04
